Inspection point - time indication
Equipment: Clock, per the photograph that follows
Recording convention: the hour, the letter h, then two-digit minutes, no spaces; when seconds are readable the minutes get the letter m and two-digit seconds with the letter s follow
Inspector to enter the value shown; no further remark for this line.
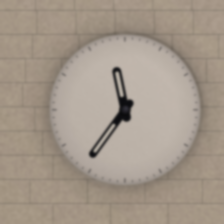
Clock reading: 11h36
